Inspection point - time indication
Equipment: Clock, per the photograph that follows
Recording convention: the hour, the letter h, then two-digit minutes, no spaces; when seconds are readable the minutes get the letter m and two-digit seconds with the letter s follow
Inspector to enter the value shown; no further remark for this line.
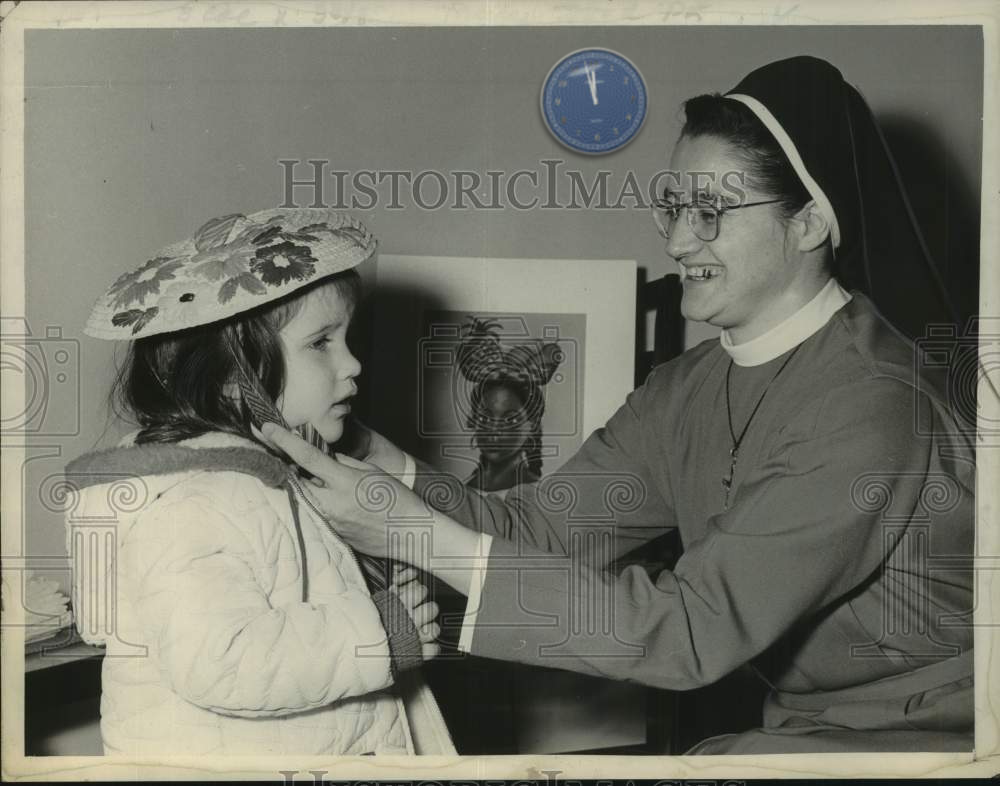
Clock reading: 11h58
